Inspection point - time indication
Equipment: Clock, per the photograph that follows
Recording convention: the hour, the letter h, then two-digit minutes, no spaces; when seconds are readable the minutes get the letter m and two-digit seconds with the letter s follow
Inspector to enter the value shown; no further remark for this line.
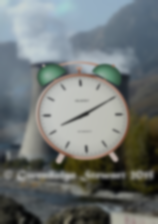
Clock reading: 8h10
